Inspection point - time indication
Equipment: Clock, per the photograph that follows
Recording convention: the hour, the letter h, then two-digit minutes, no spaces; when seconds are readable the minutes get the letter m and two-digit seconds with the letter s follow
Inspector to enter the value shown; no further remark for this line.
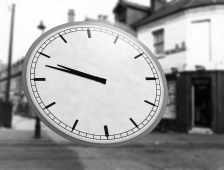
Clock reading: 9h48
